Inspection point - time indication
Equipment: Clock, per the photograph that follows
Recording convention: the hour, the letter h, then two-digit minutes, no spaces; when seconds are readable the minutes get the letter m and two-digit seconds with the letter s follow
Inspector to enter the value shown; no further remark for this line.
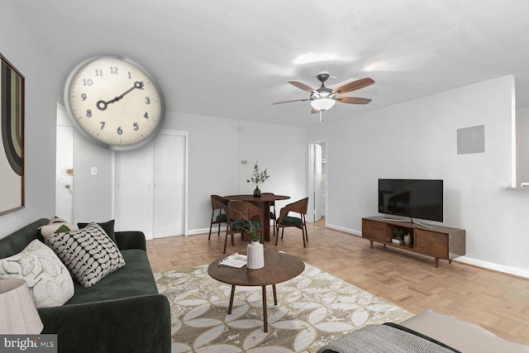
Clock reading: 8h09
